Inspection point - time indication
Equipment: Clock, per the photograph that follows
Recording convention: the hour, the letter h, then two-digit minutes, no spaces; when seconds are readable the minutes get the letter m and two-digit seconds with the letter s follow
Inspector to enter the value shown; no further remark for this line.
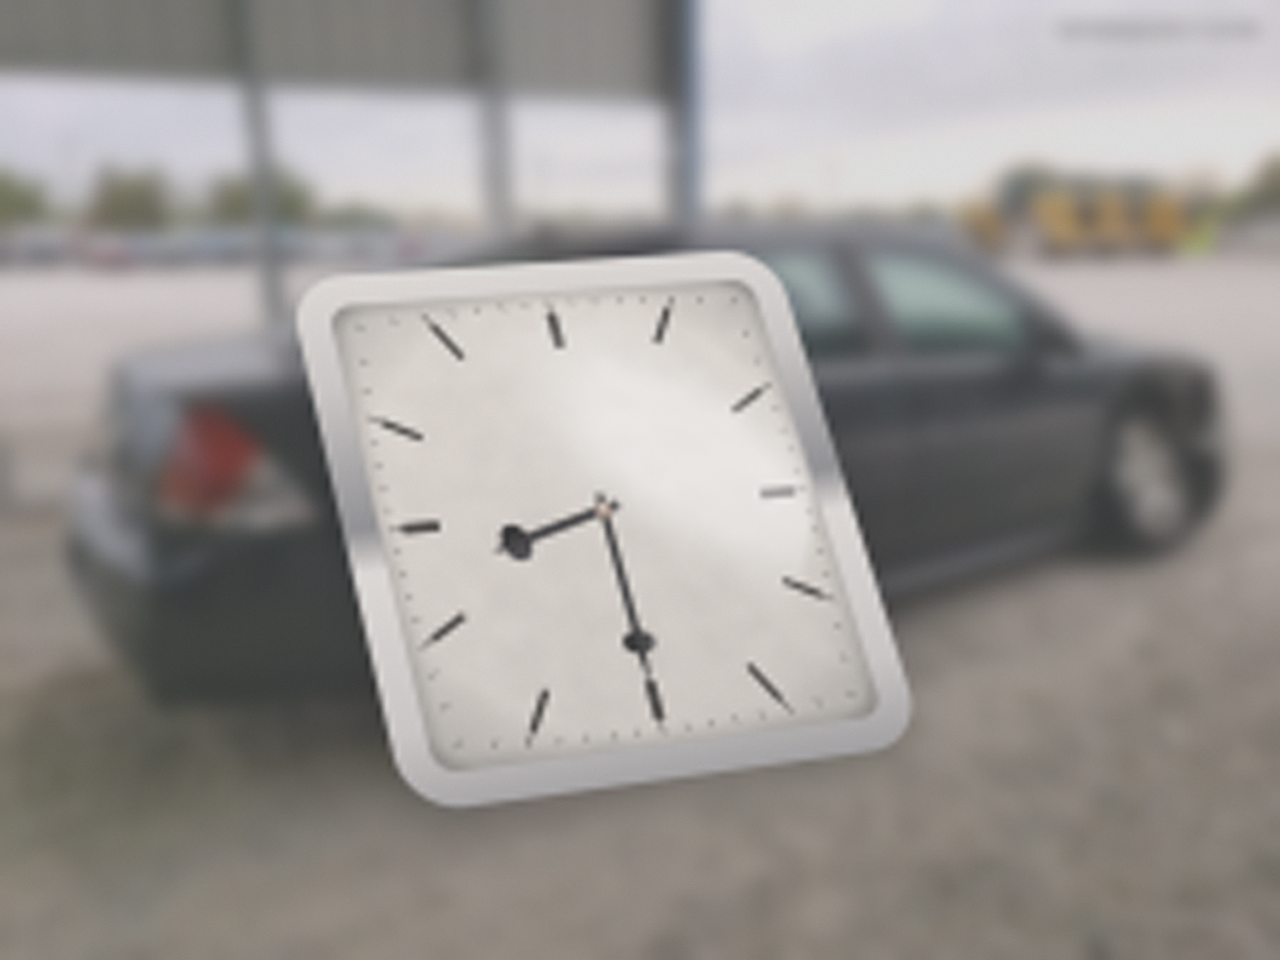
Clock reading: 8h30
